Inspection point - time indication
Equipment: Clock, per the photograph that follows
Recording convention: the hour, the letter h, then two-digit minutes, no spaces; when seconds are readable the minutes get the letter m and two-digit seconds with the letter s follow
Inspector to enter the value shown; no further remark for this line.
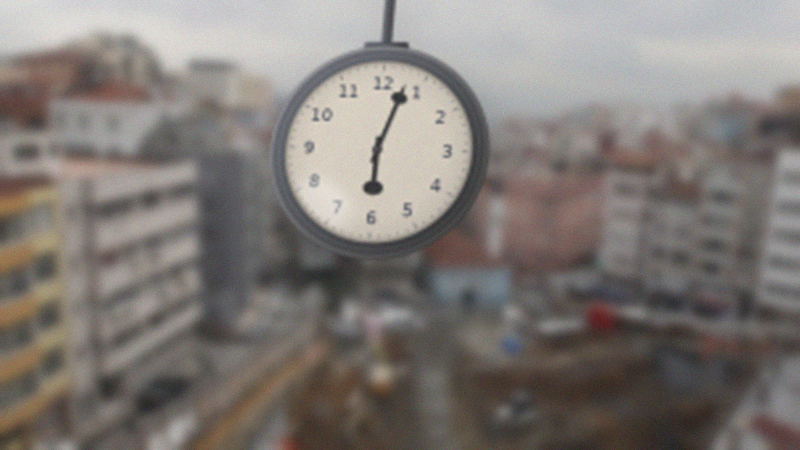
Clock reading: 6h03
